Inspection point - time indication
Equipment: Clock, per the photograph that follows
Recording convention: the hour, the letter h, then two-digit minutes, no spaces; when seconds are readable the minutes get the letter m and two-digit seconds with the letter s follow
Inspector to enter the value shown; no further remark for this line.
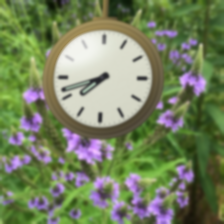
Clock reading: 7h42
